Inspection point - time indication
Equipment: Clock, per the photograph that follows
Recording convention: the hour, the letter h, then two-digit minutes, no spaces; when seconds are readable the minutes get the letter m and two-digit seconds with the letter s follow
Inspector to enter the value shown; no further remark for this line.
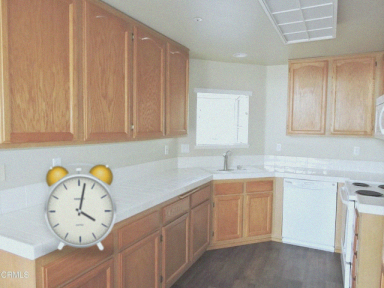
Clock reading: 4h02
